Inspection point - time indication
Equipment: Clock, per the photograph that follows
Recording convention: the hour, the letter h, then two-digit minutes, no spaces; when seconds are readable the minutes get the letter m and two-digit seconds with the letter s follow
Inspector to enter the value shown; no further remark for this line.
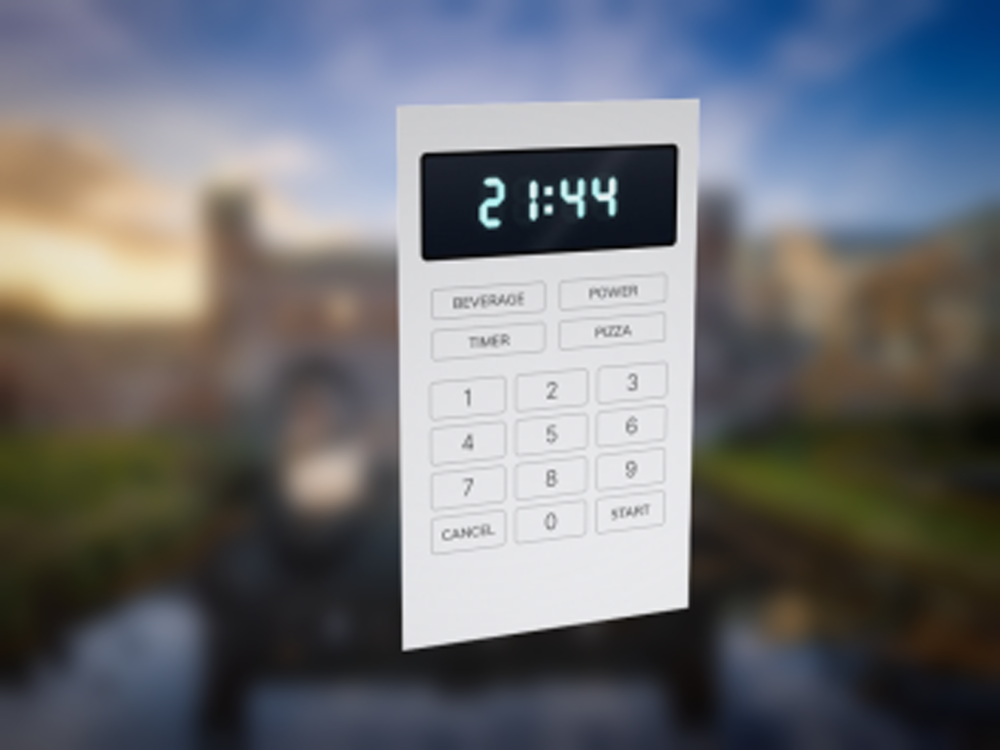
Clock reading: 21h44
